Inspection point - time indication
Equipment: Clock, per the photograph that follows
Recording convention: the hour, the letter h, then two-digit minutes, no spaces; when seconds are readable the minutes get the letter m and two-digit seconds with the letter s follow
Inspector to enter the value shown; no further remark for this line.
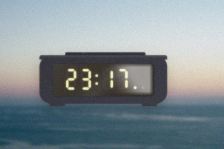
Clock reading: 23h17
